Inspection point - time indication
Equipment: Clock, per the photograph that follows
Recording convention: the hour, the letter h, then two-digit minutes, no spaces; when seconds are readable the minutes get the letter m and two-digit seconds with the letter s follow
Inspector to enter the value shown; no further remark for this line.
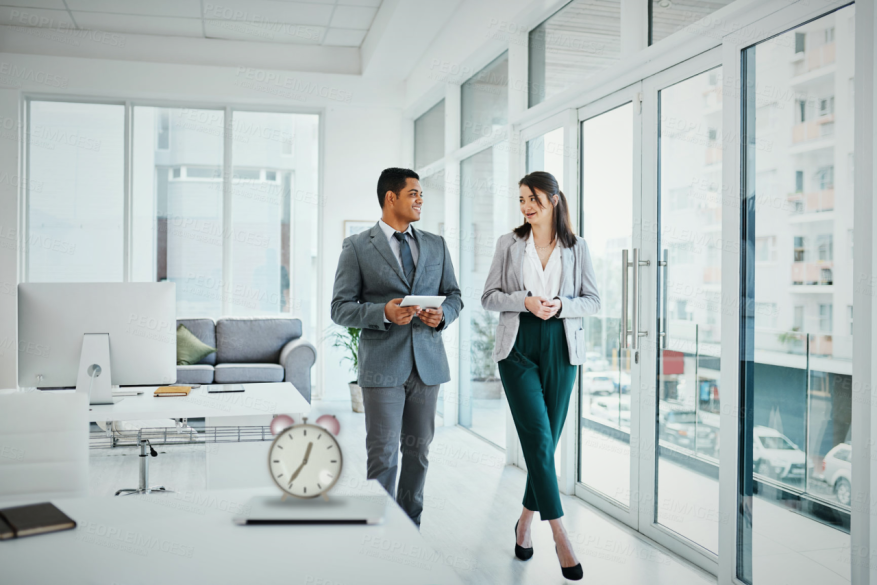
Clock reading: 12h36
